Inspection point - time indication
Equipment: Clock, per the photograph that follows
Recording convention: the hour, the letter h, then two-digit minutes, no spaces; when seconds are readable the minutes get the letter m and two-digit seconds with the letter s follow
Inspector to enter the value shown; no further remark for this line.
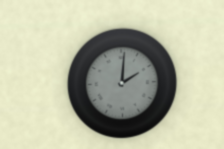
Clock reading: 2h01
